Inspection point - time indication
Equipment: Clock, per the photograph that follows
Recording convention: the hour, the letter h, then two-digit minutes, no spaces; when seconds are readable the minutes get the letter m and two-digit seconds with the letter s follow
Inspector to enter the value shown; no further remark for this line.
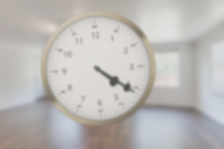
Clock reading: 4h21
